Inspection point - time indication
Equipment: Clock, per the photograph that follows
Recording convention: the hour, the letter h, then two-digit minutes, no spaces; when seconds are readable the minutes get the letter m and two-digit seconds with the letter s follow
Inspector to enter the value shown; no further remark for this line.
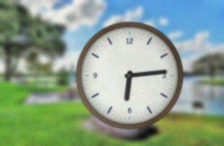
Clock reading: 6h14
